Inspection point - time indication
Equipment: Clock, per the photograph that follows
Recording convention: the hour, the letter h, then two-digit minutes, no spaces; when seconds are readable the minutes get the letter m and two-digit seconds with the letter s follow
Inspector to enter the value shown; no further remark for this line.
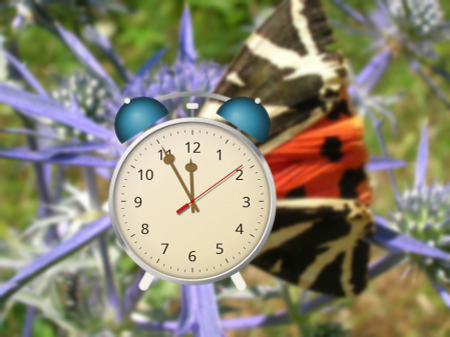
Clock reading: 11h55m09s
